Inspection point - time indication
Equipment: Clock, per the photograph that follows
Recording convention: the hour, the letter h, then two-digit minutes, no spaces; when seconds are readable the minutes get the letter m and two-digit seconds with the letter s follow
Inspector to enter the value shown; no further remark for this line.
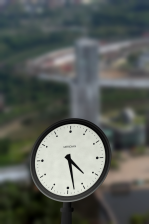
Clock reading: 4h28
